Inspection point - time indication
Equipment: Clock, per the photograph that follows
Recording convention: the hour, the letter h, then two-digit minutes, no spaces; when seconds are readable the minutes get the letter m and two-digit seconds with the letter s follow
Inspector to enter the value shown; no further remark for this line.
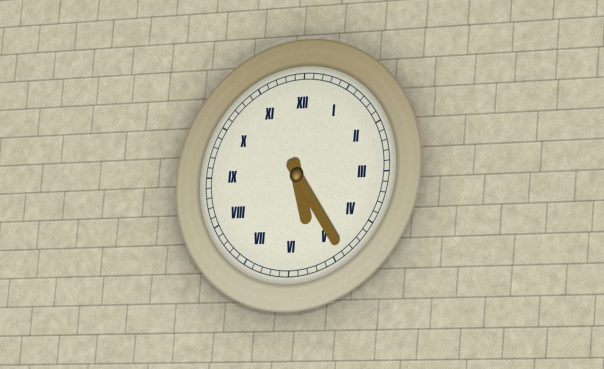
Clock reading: 5h24
